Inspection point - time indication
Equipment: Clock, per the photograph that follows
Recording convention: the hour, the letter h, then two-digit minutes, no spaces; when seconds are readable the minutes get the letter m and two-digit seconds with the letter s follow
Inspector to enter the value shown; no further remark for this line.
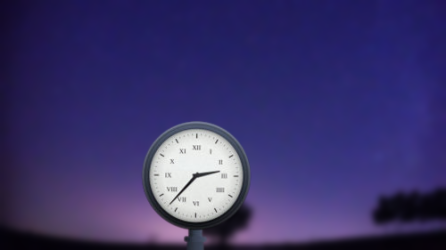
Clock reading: 2h37
